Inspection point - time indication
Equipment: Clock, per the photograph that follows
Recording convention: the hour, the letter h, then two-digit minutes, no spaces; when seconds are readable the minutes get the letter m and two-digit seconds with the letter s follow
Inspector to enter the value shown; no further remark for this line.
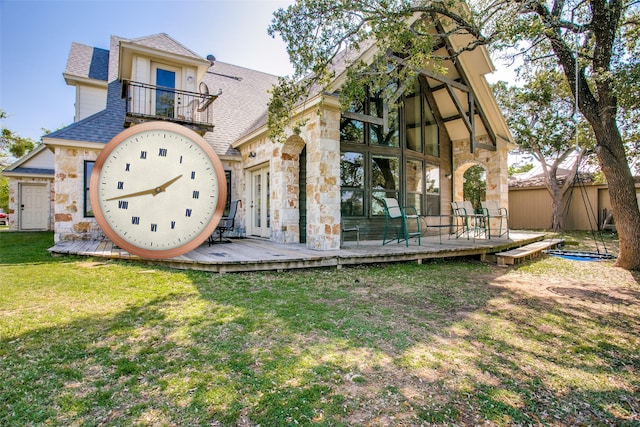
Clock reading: 1h42
